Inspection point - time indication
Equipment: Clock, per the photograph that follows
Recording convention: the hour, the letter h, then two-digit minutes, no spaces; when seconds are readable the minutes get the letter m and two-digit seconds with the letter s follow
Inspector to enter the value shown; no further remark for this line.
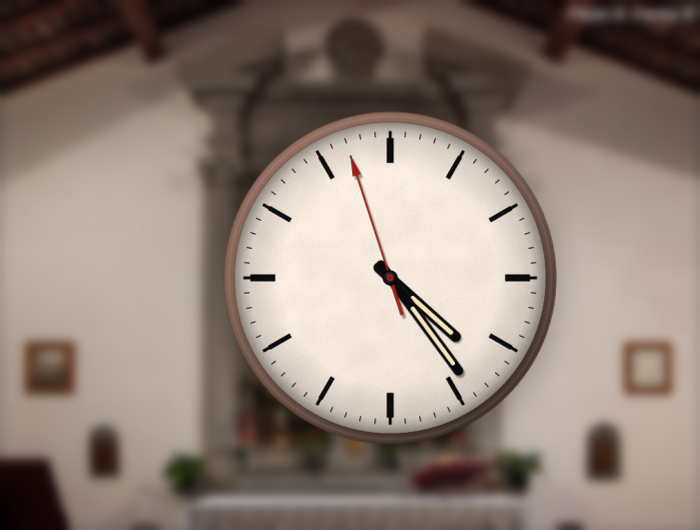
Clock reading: 4h23m57s
